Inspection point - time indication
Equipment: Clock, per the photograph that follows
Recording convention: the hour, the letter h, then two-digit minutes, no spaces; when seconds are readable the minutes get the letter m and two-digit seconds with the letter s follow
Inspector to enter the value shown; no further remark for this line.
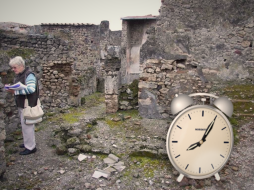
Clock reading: 8h05
